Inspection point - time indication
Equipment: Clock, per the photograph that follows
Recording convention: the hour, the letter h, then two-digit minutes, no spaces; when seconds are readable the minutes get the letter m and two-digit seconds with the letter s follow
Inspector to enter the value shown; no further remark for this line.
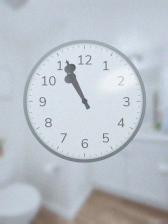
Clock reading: 10h56
